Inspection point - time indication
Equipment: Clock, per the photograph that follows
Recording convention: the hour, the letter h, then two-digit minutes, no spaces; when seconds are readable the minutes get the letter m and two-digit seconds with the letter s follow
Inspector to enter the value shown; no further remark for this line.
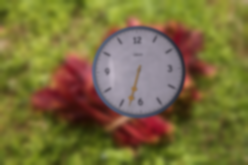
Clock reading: 6h33
